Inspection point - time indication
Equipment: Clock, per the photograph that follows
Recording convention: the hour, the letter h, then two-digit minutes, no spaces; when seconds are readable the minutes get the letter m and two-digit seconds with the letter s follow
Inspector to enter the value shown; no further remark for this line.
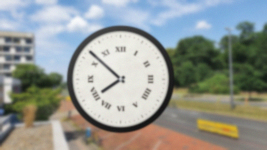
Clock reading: 7h52
